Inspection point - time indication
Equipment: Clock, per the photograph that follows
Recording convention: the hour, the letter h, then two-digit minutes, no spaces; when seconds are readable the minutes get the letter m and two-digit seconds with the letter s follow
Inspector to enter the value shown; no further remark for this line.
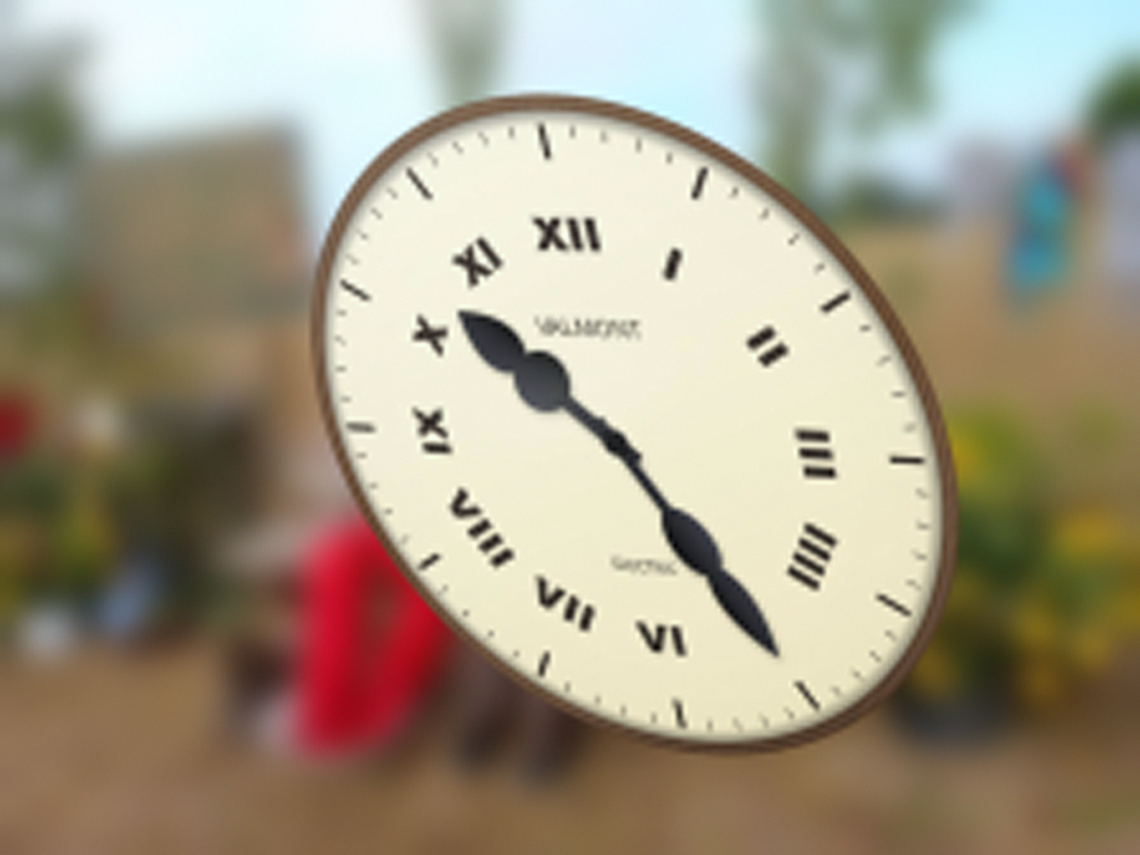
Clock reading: 10h25
